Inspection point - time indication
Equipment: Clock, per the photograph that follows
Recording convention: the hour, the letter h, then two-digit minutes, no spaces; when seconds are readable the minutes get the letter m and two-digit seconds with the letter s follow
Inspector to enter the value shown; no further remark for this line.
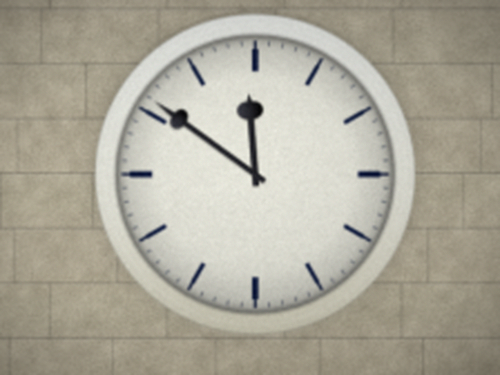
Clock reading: 11h51
